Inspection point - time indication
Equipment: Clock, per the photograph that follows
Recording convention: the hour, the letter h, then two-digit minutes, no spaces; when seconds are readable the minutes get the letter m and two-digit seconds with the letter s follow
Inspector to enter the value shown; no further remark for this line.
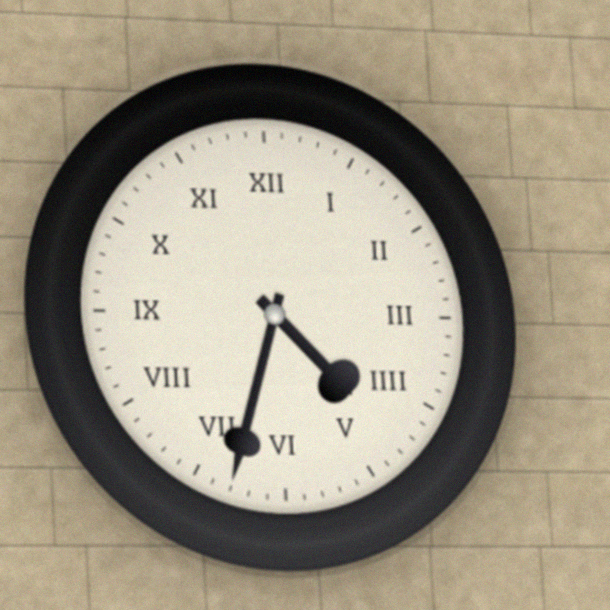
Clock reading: 4h33
